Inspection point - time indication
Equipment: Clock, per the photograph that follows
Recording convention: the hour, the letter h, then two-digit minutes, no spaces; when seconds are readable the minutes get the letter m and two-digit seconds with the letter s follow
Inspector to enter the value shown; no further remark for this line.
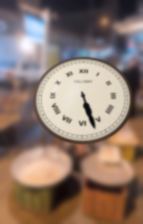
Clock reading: 5h27
